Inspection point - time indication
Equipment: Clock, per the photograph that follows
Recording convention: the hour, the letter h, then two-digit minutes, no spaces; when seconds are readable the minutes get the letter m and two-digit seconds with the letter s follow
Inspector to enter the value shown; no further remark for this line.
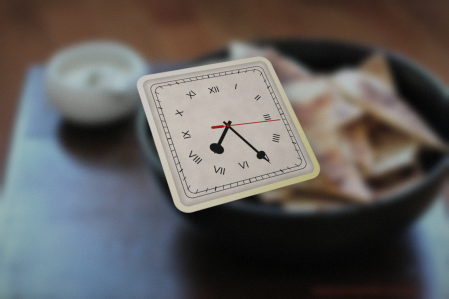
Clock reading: 7h25m16s
